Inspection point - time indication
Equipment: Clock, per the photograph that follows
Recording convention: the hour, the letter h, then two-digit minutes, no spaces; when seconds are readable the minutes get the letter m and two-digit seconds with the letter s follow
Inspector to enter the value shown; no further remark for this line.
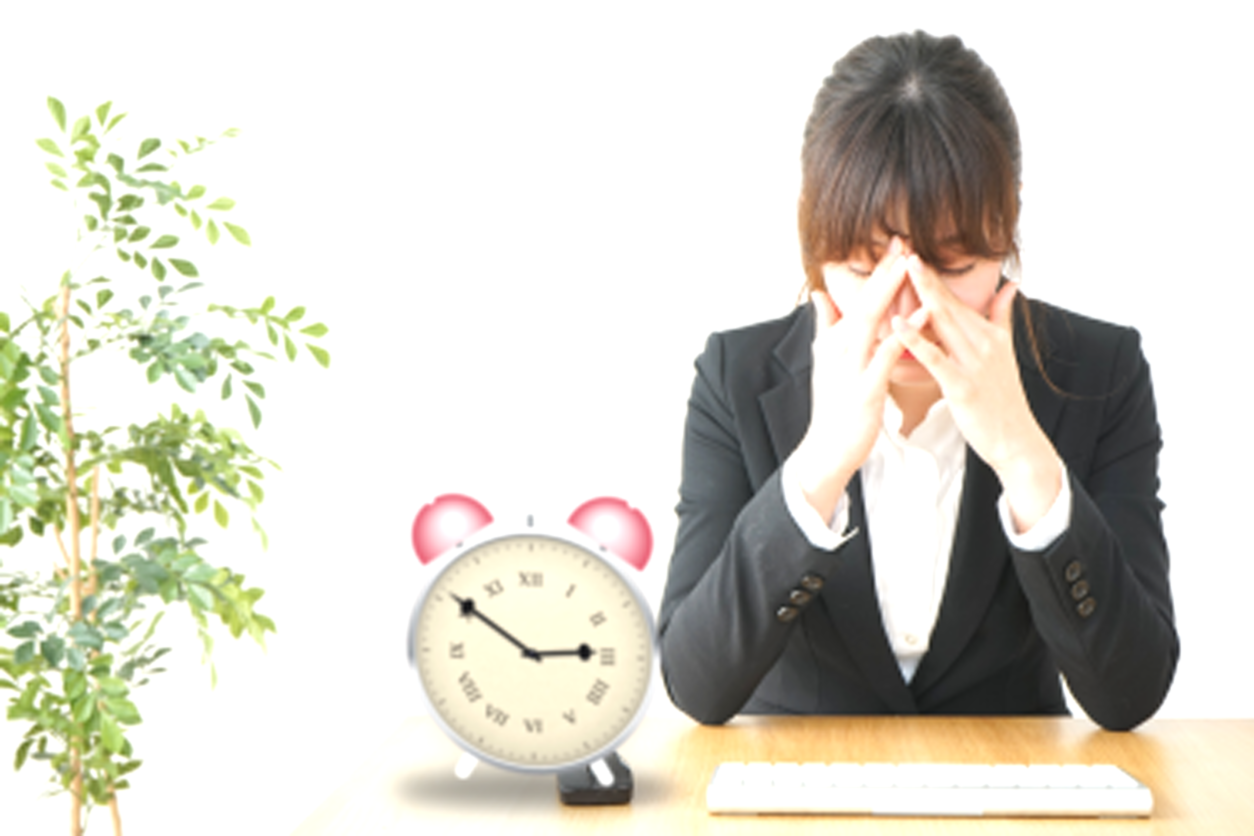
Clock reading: 2h51
